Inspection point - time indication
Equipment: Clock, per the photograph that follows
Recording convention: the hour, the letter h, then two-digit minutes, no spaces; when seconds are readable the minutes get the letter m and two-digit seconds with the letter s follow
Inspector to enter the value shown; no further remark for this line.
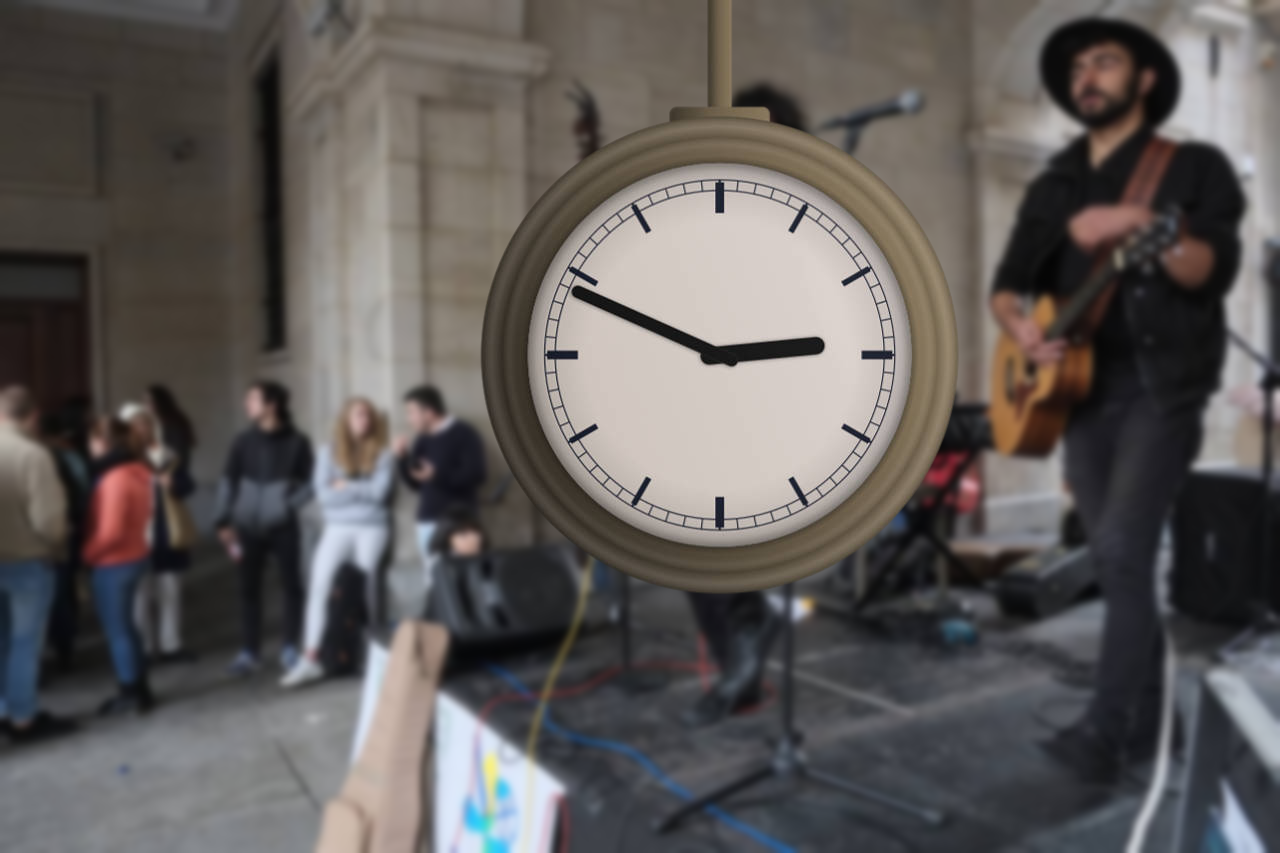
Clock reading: 2h49
